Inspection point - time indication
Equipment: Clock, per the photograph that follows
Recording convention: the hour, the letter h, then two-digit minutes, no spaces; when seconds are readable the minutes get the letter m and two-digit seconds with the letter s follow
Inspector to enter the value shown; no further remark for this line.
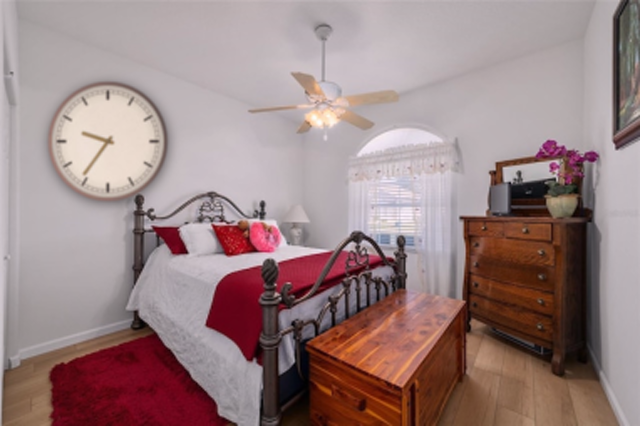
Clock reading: 9h36
